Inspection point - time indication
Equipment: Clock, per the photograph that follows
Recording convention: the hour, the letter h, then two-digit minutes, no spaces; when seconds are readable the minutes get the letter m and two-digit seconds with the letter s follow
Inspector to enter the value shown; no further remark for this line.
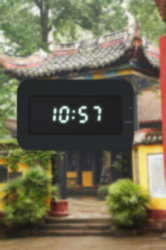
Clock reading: 10h57
